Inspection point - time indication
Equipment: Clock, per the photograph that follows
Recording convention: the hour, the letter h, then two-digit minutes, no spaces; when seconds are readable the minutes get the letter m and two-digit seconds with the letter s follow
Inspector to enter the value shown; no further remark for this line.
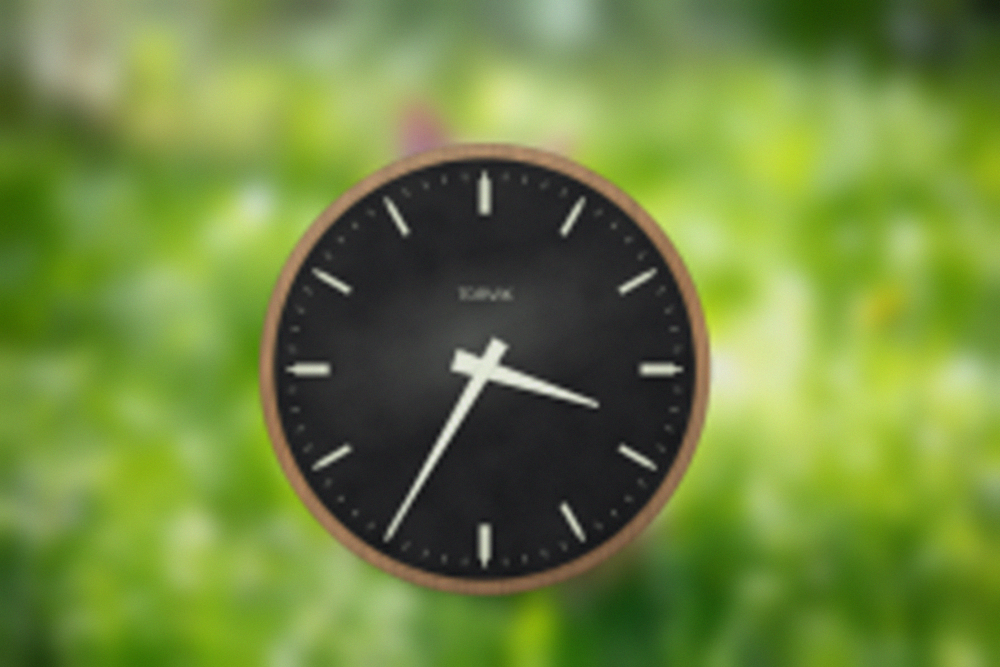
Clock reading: 3h35
